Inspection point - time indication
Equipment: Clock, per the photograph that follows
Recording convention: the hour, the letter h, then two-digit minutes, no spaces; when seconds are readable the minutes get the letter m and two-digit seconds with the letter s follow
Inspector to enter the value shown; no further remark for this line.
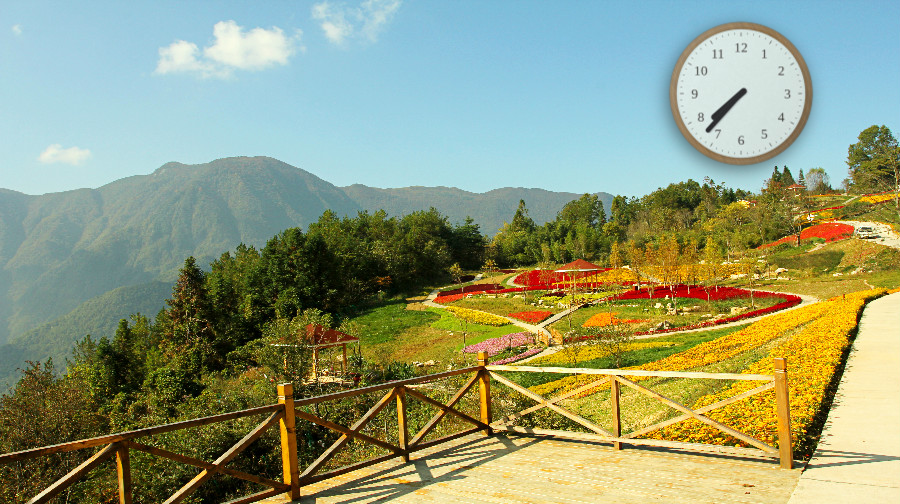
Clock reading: 7h37
